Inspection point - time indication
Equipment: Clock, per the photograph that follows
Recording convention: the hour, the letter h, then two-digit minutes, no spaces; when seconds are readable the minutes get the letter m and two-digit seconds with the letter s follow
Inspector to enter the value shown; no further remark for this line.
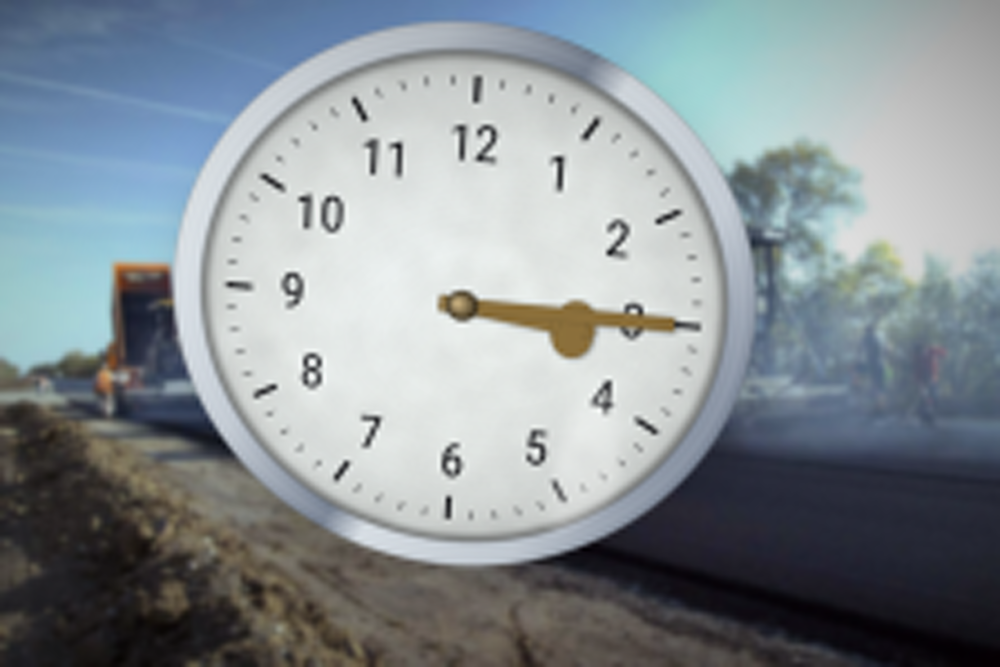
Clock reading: 3h15
